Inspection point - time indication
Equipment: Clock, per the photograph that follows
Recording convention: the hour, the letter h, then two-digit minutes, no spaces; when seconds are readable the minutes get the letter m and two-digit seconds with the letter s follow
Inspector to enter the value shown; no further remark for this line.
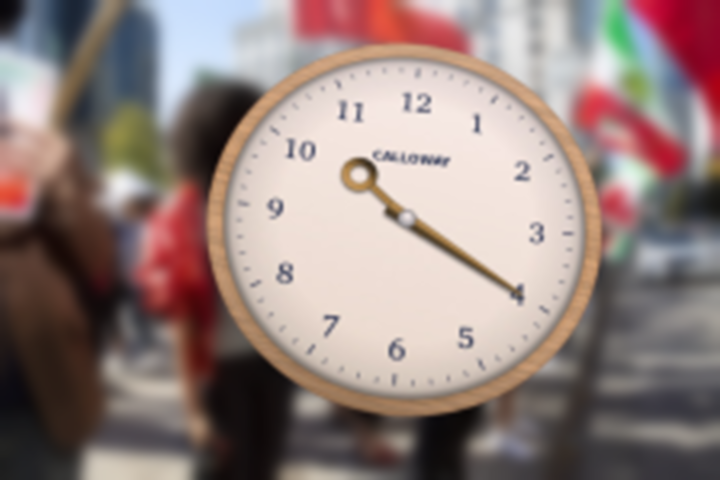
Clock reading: 10h20
